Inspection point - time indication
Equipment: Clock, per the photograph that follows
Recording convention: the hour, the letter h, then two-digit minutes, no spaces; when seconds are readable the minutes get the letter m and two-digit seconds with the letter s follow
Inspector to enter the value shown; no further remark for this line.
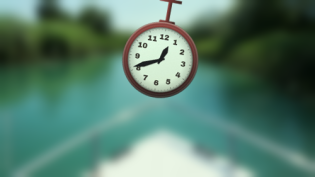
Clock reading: 12h41
